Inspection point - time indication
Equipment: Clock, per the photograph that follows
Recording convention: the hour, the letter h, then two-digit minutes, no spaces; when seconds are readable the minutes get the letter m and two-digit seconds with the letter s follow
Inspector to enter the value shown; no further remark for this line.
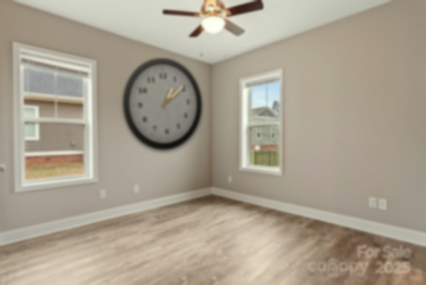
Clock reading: 1h09
